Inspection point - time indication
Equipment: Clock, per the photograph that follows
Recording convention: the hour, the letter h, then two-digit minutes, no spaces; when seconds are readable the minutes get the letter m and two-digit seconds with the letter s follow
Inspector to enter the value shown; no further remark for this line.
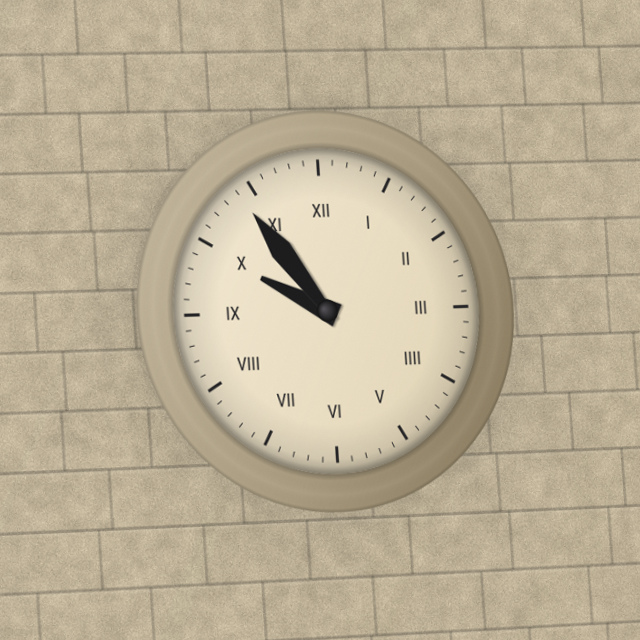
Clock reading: 9h54
